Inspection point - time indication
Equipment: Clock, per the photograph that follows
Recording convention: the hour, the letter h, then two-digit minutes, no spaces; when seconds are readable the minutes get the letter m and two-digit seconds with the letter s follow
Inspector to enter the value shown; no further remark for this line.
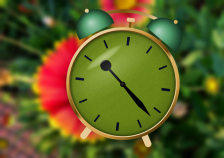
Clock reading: 10h22
